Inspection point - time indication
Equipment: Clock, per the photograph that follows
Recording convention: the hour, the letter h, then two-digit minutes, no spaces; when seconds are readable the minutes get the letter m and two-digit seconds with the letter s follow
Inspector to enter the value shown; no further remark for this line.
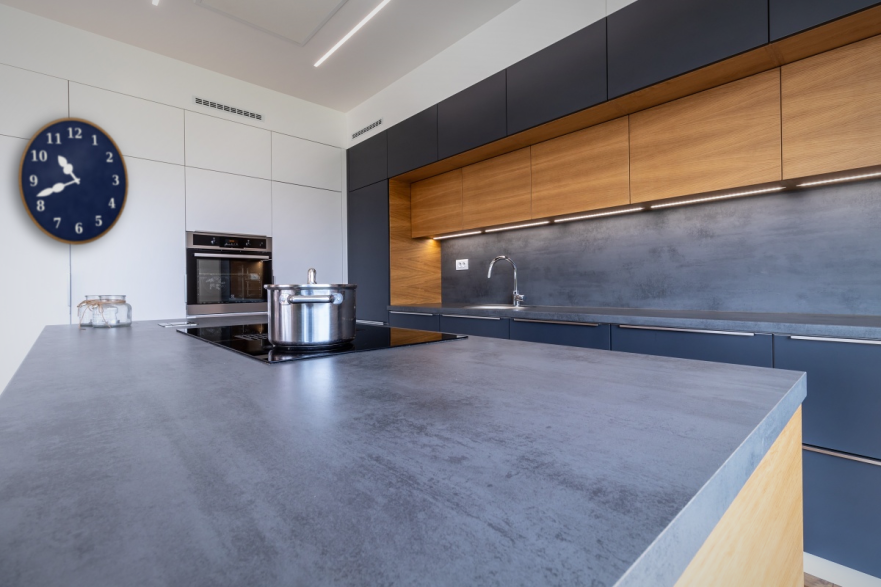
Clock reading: 10h42
